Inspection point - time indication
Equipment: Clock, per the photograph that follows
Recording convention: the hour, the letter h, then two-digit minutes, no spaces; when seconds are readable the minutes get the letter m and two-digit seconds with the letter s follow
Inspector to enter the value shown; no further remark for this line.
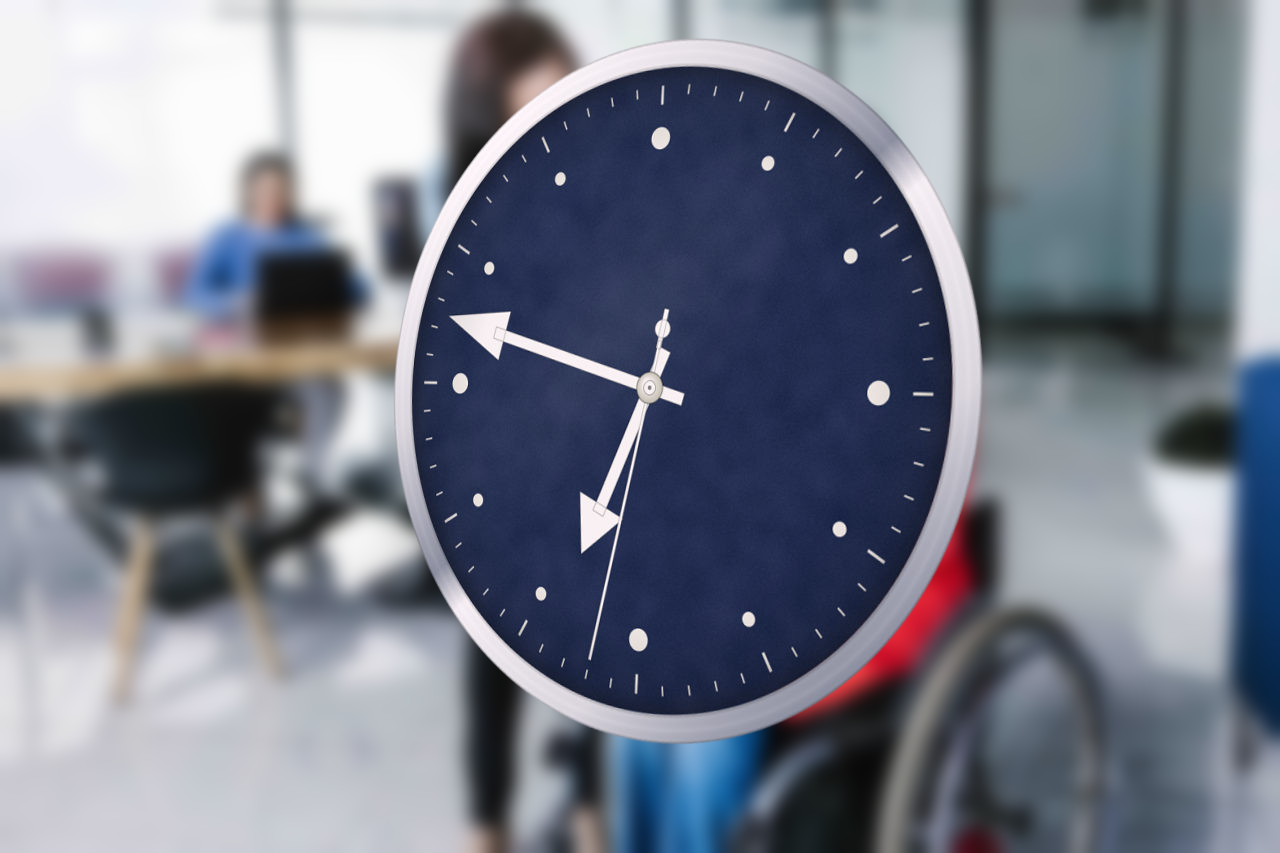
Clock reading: 6h47m32s
